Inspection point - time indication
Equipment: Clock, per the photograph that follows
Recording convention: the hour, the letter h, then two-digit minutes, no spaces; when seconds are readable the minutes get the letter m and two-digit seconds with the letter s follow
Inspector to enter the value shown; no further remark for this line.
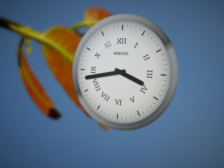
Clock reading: 3h43
